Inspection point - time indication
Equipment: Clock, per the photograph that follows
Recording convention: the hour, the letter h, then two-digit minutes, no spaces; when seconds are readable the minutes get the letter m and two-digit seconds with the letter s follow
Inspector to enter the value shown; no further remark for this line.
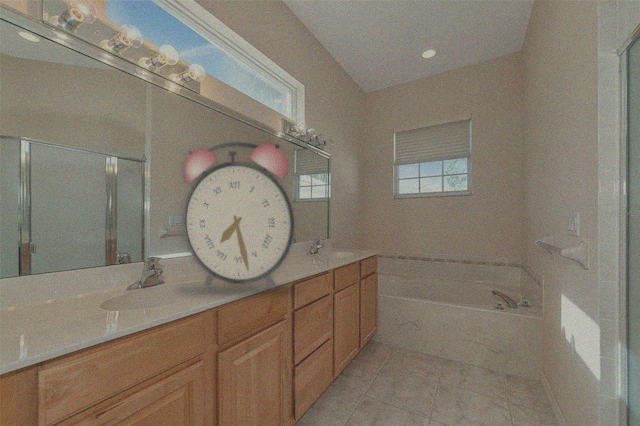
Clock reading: 7h28
